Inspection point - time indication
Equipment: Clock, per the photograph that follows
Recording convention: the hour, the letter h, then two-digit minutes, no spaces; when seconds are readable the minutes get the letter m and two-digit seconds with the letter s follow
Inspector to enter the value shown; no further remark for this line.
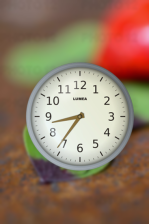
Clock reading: 8h36
